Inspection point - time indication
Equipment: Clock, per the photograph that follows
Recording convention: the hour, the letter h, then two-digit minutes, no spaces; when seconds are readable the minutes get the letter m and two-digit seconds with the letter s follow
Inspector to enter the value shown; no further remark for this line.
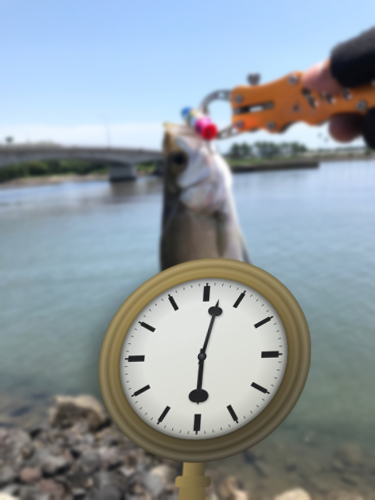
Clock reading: 6h02
